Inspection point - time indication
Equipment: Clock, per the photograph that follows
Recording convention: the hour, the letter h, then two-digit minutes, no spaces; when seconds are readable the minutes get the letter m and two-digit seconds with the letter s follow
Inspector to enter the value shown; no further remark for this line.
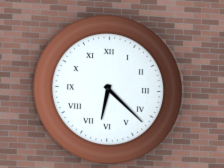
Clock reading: 6h22
